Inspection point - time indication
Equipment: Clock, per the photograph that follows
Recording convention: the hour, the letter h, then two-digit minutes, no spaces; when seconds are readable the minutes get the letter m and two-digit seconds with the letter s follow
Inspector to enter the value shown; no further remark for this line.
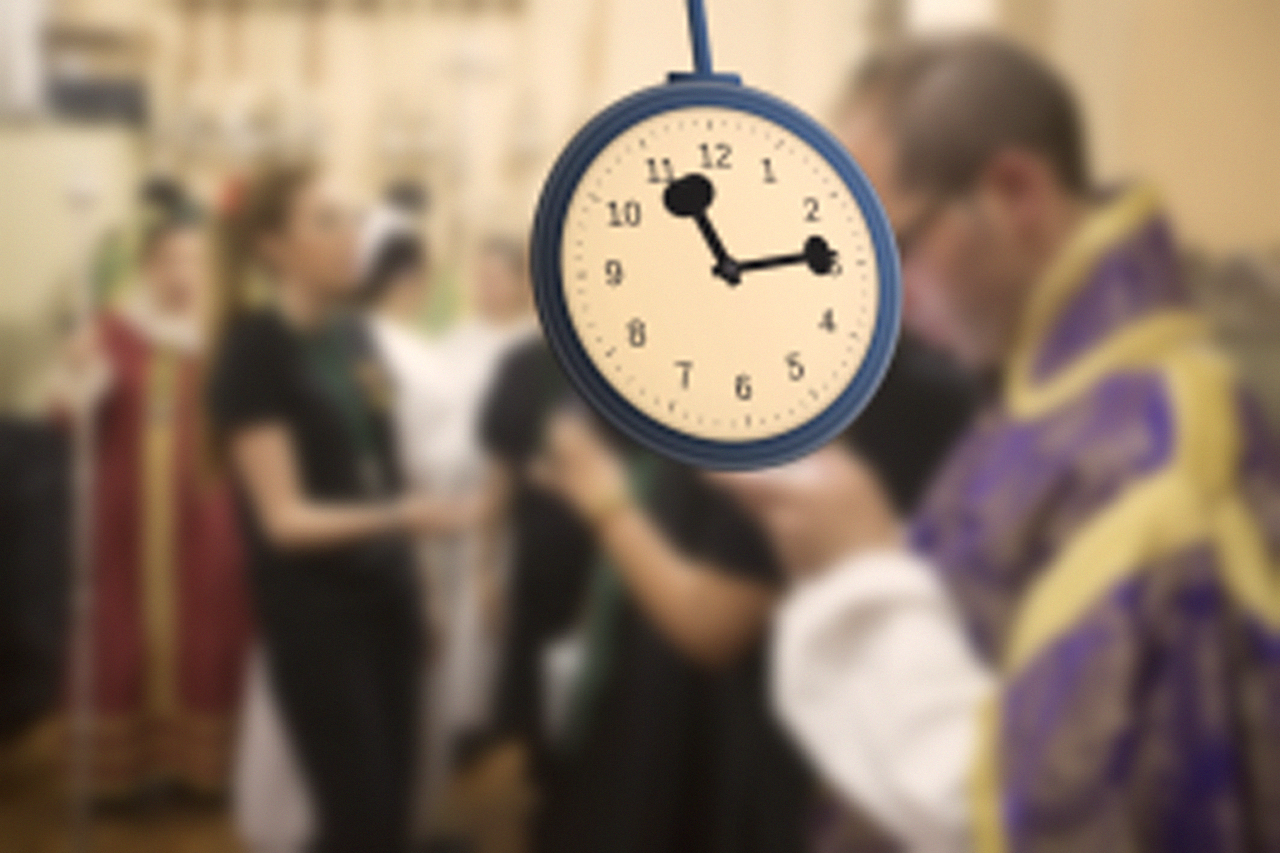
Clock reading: 11h14
